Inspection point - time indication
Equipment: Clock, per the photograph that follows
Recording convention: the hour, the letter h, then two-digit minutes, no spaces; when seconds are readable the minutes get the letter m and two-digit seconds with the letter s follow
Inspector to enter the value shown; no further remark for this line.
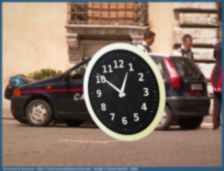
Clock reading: 12h51
